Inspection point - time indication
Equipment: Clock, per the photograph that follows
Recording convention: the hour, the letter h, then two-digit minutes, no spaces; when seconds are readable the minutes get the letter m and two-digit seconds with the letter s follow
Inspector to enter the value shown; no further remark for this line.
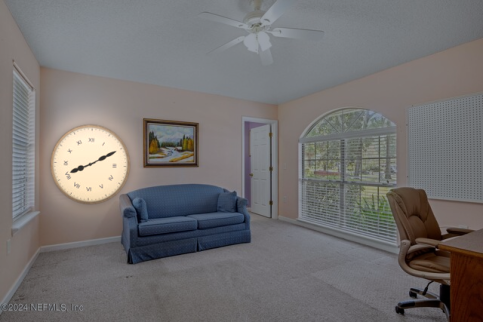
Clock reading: 8h10
